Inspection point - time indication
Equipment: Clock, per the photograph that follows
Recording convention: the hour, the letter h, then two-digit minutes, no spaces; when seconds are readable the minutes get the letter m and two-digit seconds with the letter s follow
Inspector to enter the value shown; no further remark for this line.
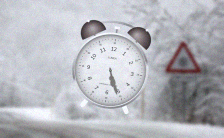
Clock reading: 5h26
